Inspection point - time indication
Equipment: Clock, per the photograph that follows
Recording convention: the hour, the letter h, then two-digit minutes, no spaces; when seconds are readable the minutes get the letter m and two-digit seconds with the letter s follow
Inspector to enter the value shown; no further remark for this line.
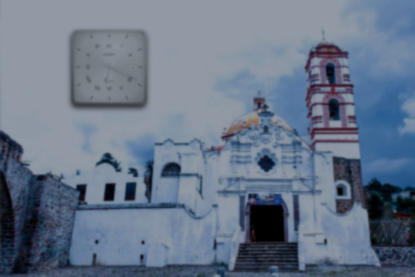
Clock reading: 6h19
